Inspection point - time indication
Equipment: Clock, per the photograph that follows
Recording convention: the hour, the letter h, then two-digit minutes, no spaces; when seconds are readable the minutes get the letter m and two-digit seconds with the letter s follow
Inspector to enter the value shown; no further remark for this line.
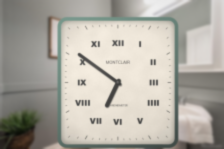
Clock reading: 6h51
